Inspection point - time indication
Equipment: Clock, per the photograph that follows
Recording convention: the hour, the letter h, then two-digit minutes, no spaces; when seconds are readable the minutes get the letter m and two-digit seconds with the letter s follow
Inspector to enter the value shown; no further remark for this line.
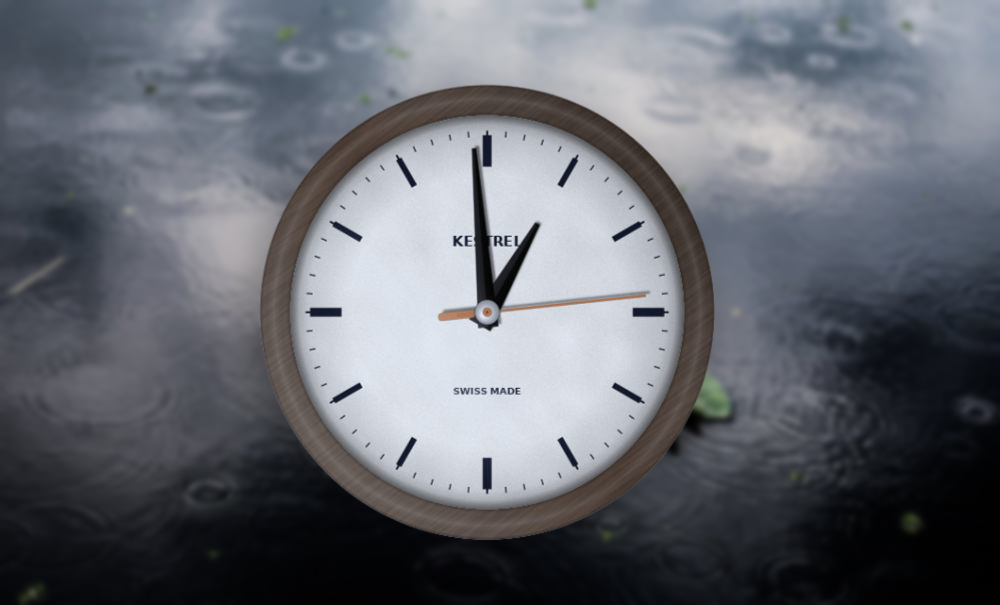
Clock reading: 12h59m14s
